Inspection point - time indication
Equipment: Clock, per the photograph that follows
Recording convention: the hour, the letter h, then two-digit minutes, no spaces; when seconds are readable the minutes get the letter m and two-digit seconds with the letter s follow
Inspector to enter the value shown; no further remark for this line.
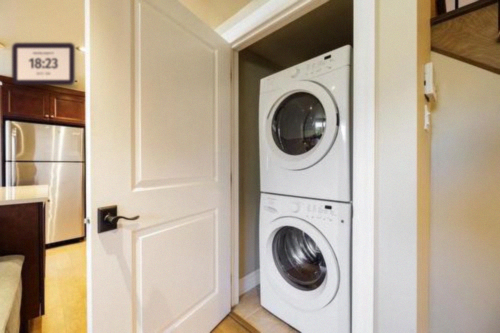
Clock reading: 18h23
